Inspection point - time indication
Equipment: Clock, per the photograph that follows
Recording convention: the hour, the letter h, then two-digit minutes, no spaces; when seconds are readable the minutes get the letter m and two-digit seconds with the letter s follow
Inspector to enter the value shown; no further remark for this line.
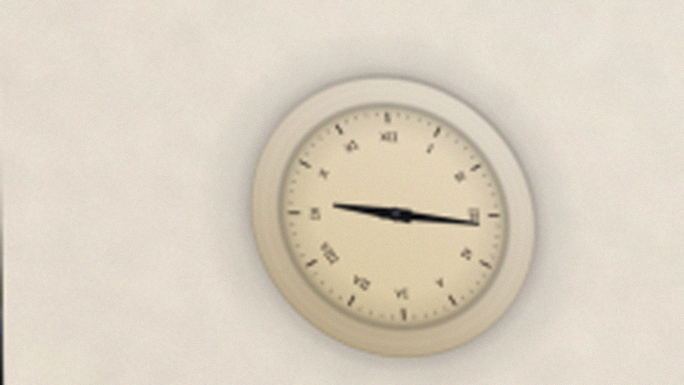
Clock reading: 9h16
